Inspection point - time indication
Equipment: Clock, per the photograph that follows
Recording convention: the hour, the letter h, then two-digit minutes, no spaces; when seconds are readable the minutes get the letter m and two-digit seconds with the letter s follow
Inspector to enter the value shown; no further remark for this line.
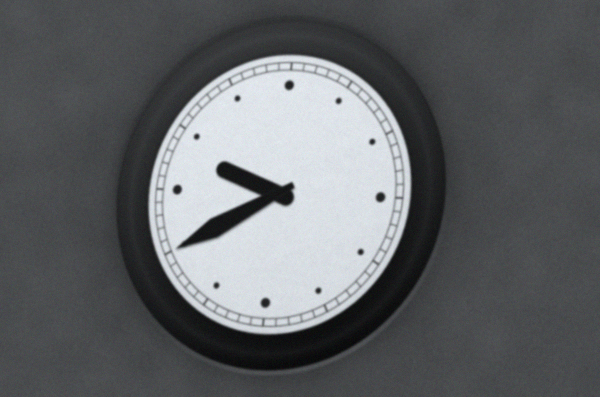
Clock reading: 9h40
